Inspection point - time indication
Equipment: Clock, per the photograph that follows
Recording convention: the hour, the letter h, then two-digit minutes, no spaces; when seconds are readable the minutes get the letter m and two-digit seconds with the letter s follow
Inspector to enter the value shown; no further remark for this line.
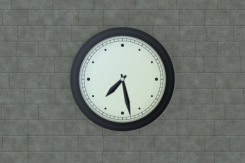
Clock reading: 7h28
